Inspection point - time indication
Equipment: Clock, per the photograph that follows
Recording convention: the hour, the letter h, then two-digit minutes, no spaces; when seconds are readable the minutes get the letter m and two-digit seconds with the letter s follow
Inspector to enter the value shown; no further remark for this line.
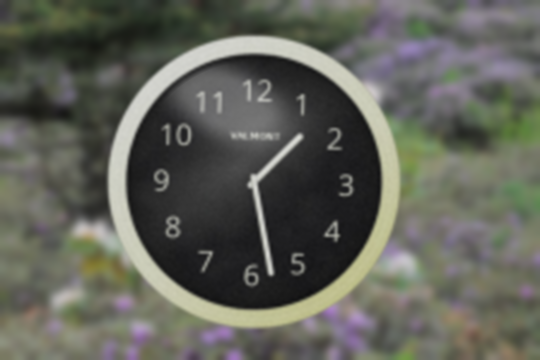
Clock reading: 1h28
